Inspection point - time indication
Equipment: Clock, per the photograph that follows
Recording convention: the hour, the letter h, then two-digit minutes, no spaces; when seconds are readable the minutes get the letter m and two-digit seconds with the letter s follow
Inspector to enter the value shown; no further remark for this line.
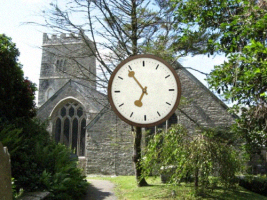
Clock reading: 6h54
